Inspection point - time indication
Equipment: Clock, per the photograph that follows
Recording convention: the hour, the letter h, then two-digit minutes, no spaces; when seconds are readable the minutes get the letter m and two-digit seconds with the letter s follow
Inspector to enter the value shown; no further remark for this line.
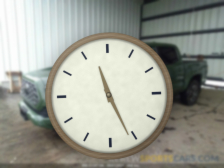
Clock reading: 11h26
